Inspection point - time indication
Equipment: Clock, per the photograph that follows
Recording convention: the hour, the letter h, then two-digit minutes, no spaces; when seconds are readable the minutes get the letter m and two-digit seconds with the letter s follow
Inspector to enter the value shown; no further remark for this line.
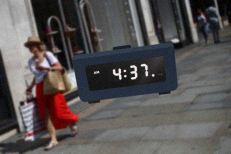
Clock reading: 4h37
